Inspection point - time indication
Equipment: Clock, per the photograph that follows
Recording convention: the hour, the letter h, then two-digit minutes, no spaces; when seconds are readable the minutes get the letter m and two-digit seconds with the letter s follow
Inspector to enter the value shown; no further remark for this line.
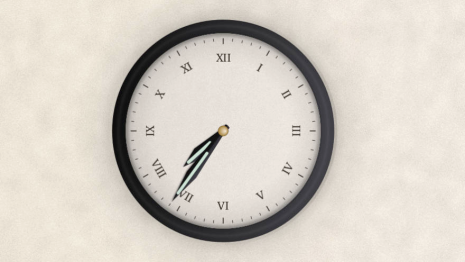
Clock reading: 7h36
